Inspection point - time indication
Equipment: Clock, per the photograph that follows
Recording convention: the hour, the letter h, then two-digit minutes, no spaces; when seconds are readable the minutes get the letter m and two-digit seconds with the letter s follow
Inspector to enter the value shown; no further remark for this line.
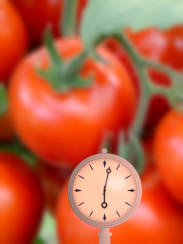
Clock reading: 6h02
